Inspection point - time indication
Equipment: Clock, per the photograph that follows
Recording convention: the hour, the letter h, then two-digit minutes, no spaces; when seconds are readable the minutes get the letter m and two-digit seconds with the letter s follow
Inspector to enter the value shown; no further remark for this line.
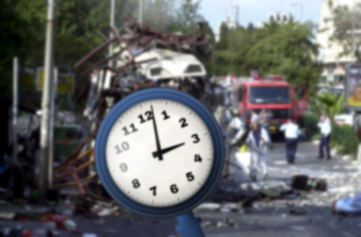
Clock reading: 3h02
